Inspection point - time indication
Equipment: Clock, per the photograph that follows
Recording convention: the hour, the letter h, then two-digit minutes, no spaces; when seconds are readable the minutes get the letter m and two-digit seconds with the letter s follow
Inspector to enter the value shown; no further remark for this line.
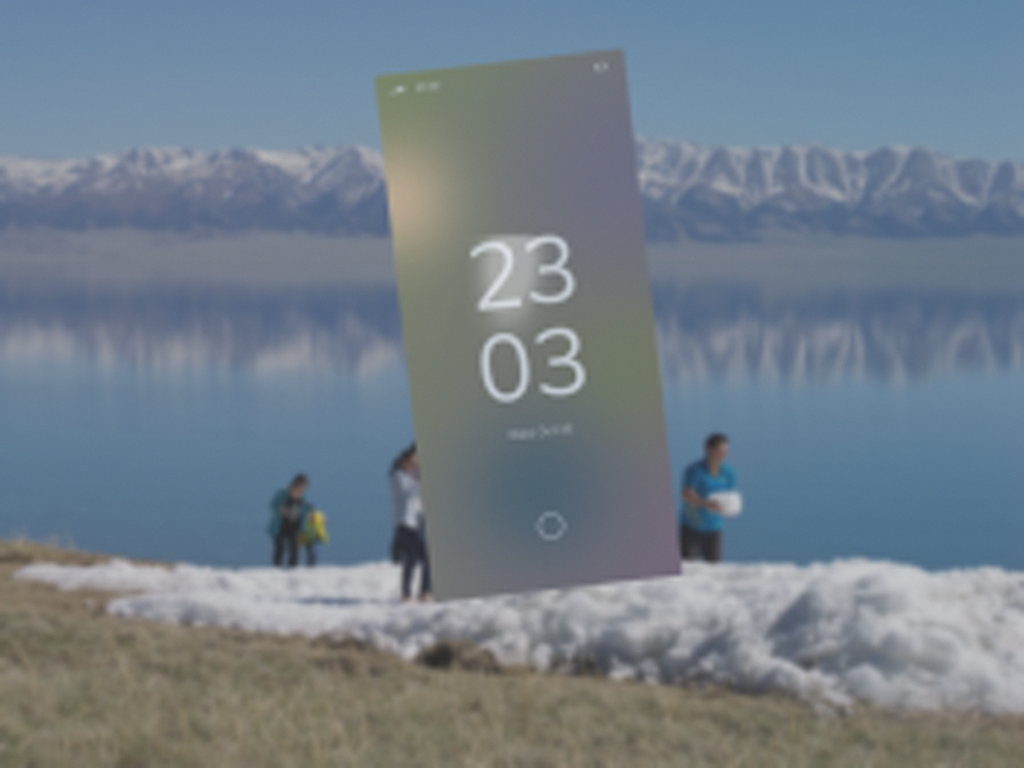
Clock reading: 23h03
